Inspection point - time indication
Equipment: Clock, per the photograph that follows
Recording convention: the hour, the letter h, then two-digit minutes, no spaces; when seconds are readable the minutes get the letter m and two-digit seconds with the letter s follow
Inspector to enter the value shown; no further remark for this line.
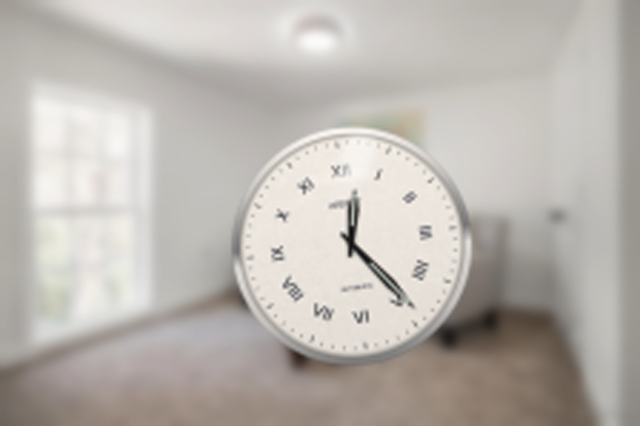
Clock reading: 12h24
